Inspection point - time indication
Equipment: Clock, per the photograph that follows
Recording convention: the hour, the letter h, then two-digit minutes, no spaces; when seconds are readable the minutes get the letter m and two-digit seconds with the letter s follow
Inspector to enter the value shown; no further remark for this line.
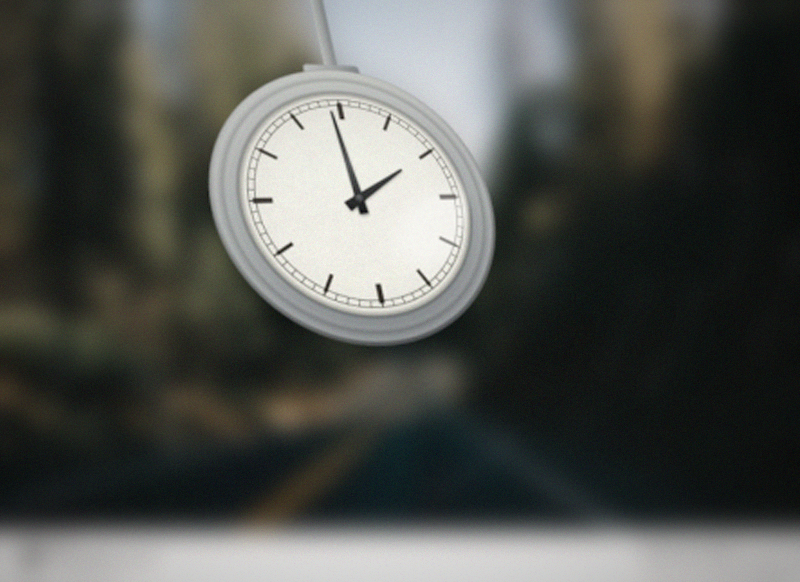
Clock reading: 1h59
